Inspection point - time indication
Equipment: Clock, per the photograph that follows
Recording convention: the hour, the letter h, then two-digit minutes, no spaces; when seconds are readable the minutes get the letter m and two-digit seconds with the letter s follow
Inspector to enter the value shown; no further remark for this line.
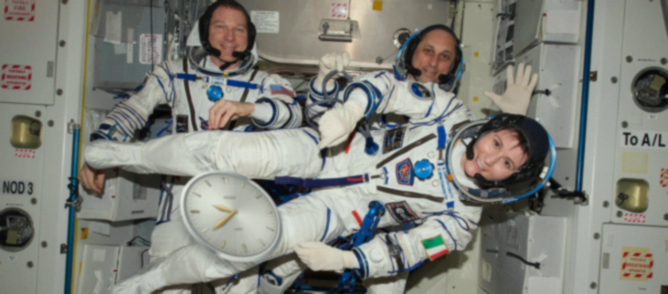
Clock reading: 9h39
